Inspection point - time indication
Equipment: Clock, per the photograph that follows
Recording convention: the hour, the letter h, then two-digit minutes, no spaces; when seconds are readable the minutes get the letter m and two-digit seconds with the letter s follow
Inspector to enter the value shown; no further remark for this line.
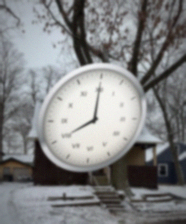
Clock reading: 8h00
